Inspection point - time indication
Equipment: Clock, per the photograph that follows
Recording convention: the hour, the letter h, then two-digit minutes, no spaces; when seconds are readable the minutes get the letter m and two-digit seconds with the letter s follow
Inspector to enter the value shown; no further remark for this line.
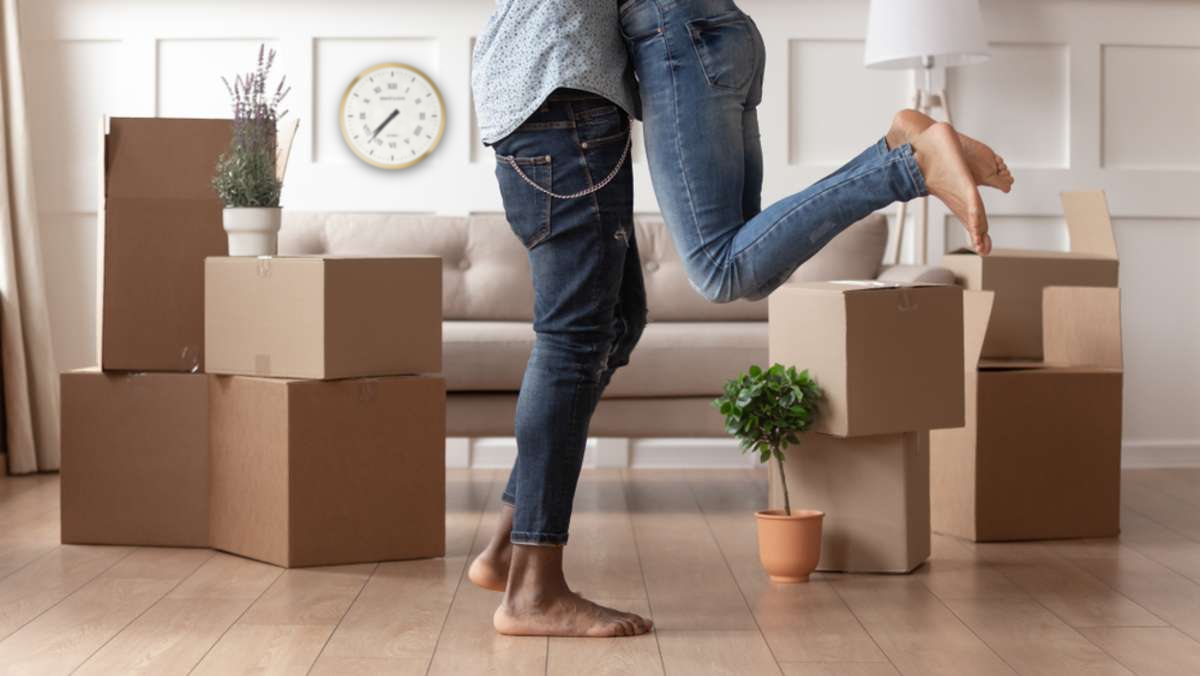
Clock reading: 7h37
